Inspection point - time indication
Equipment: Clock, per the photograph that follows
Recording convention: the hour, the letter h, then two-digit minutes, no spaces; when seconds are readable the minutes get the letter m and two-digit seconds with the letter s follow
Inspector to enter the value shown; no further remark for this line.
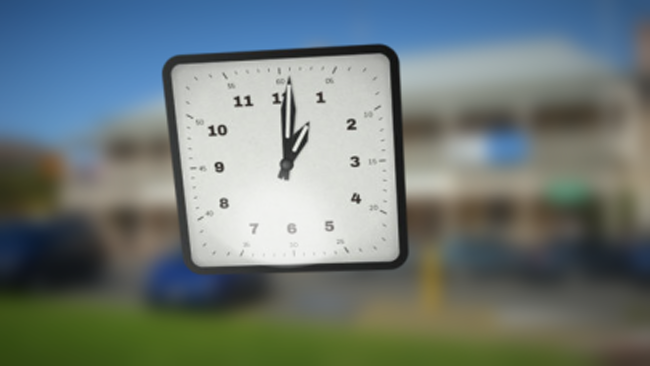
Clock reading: 1h01
